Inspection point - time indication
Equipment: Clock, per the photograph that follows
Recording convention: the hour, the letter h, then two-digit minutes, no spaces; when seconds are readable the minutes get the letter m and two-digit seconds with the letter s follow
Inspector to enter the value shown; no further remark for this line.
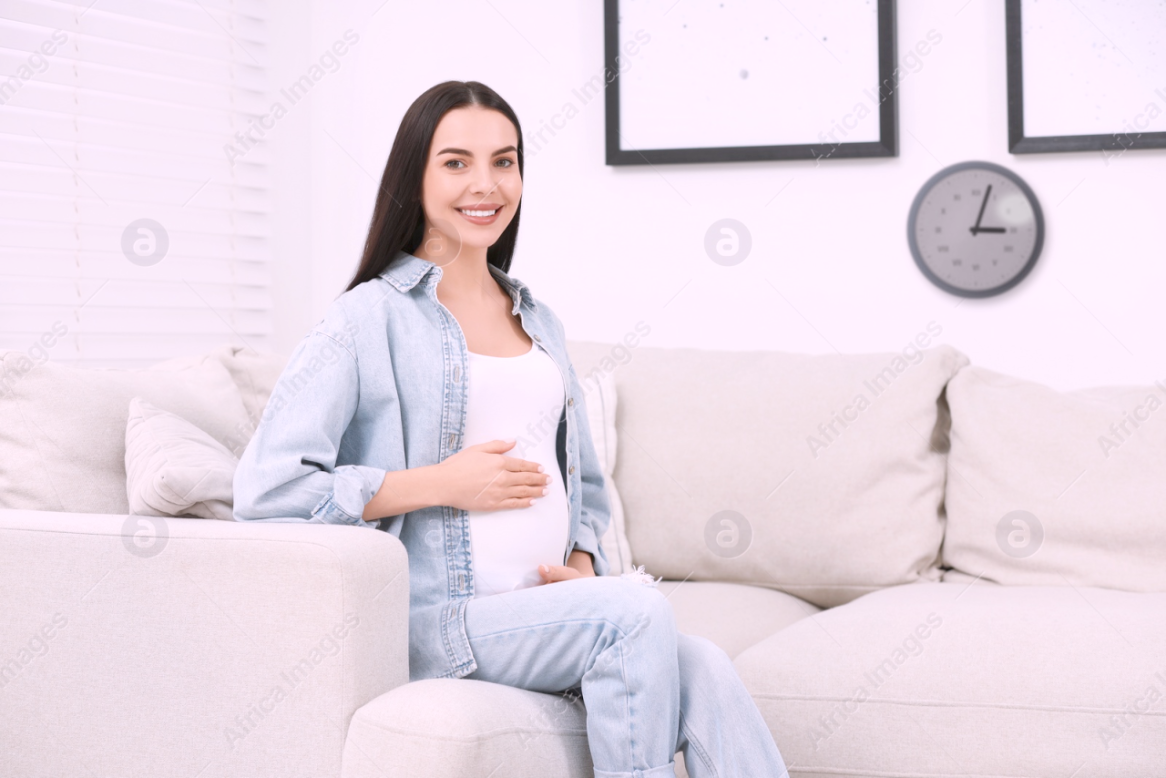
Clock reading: 3h03
